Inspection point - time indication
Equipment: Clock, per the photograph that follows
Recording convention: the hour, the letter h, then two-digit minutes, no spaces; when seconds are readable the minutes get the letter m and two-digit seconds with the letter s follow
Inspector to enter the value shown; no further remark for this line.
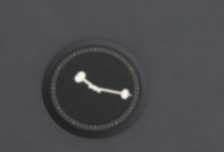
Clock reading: 10h17
